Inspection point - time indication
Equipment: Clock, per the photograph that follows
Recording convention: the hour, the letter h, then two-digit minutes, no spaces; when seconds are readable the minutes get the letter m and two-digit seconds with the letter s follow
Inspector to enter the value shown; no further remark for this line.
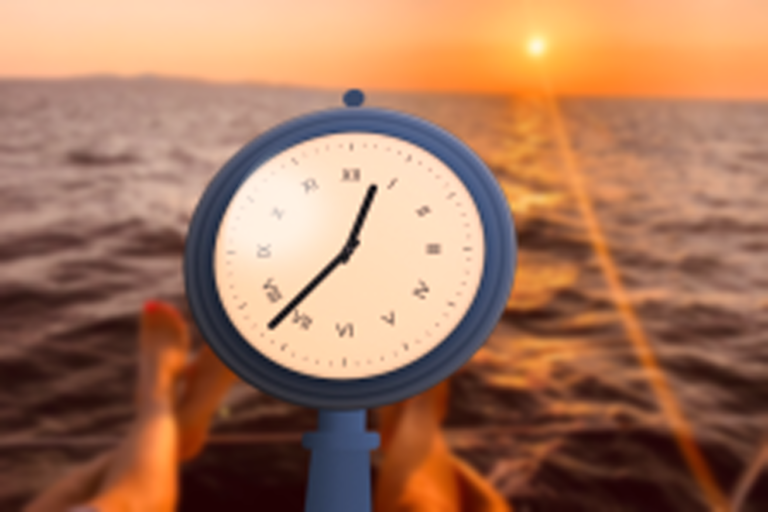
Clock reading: 12h37
